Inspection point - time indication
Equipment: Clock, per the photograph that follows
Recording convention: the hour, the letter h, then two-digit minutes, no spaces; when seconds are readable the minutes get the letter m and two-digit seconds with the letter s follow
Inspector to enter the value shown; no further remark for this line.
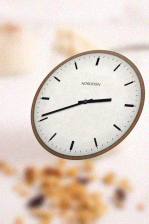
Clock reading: 2h41
